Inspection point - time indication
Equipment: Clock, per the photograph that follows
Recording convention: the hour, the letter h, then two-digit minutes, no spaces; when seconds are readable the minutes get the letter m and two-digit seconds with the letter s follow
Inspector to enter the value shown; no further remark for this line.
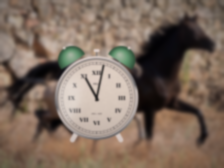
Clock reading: 11h02
